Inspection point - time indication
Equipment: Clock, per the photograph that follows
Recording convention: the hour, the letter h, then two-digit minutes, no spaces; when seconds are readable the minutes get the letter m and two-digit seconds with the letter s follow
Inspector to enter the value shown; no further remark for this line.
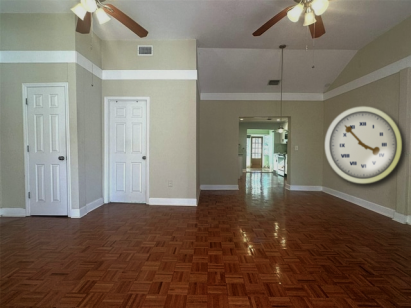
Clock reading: 3h53
